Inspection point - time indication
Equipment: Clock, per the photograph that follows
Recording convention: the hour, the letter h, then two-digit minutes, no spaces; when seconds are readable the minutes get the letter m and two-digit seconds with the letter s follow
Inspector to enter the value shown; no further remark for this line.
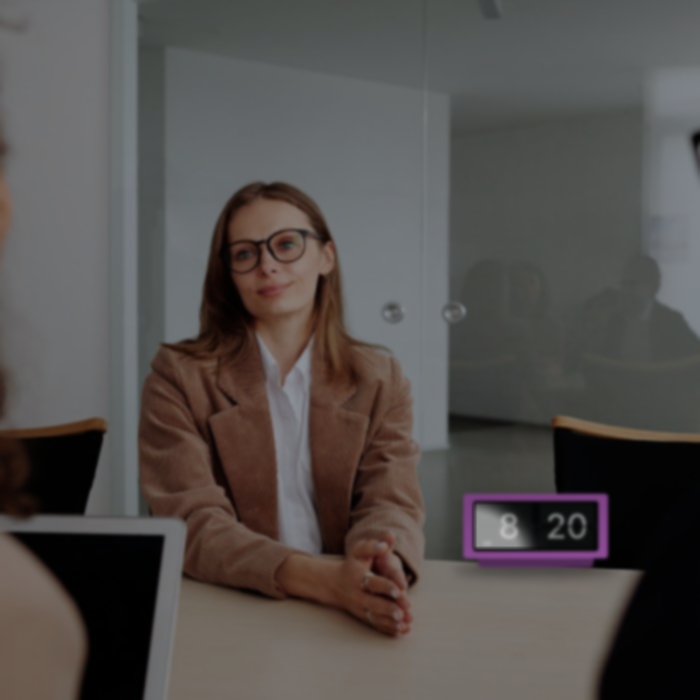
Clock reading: 8h20
